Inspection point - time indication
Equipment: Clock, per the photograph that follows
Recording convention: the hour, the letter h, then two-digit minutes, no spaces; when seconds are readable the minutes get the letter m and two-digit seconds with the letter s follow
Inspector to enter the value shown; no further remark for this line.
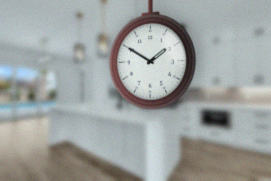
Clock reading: 1h50
